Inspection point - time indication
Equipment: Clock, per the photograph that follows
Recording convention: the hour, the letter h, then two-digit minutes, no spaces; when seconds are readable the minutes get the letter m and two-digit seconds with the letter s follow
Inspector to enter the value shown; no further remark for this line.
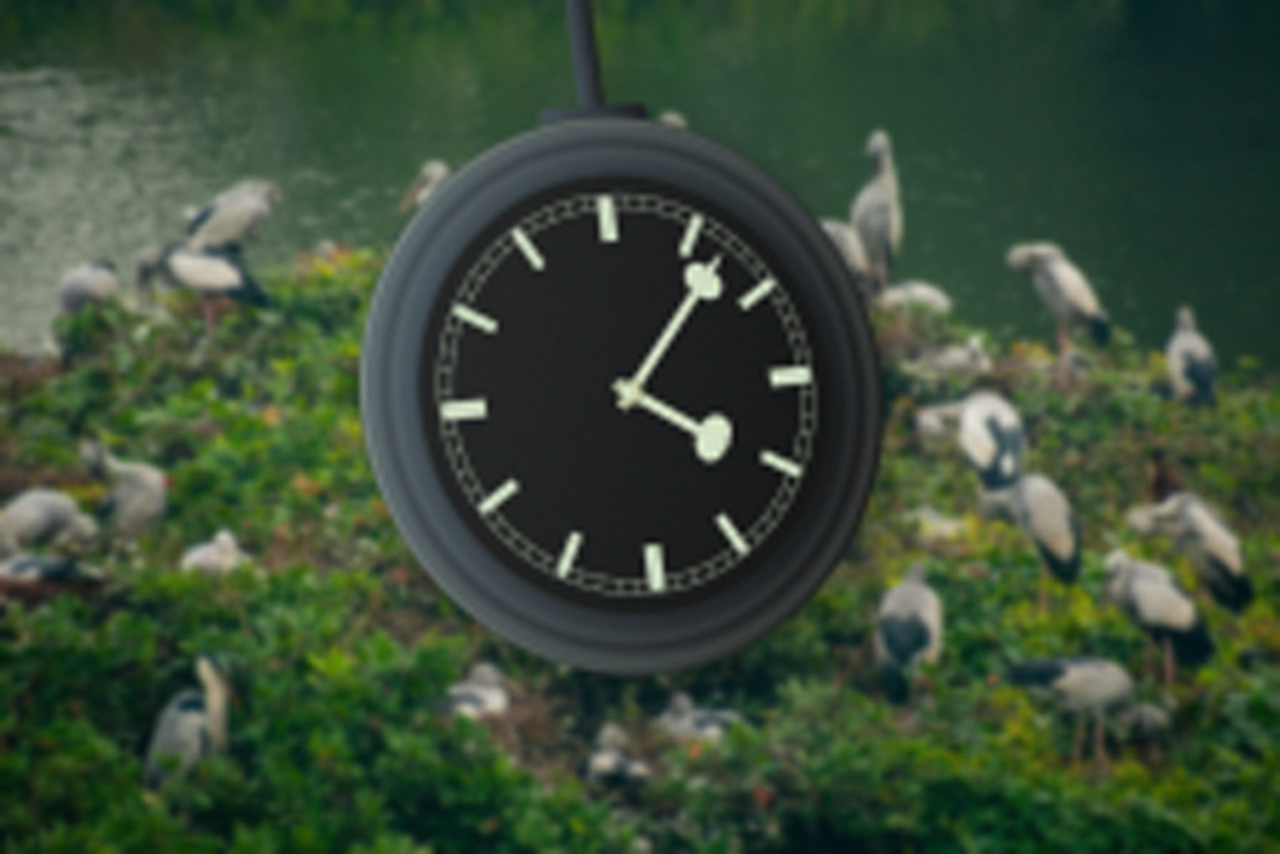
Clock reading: 4h07
